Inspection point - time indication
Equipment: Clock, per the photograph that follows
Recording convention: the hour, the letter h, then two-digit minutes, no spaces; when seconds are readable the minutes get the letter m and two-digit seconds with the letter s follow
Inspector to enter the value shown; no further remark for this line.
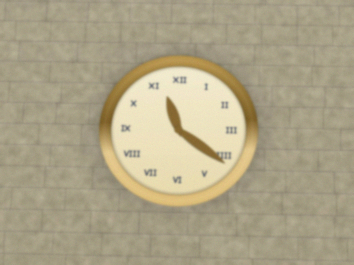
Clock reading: 11h21
